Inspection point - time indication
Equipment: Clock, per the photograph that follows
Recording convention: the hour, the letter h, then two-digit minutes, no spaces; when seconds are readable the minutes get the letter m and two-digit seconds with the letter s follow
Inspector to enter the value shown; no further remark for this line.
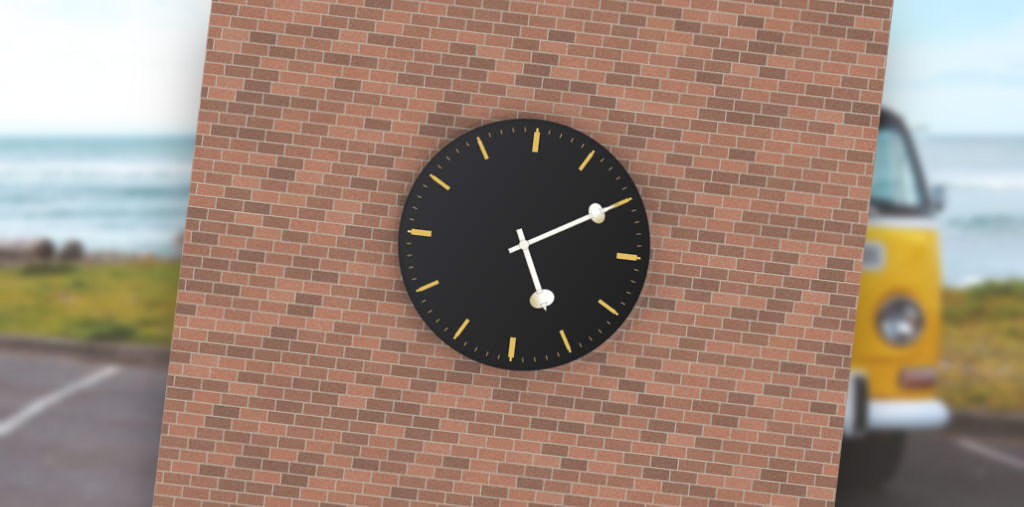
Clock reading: 5h10
